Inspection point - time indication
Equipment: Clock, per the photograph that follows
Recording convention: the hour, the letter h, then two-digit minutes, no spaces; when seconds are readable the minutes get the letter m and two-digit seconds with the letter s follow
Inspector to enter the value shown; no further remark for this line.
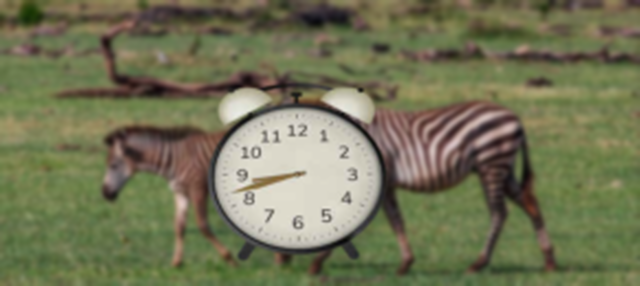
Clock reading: 8h42
